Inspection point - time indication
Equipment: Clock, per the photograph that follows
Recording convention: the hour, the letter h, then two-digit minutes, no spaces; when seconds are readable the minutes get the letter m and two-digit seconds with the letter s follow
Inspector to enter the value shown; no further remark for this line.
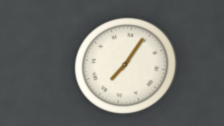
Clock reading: 7h04
